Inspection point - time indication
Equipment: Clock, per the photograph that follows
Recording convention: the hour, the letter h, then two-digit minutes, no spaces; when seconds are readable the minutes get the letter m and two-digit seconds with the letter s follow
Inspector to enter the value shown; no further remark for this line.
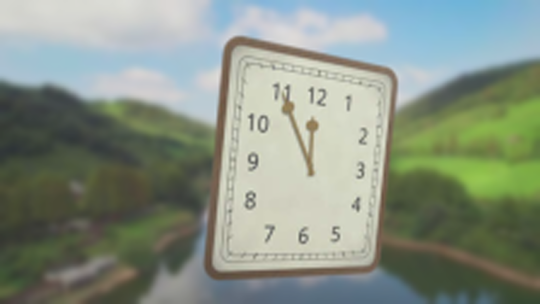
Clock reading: 11h55
